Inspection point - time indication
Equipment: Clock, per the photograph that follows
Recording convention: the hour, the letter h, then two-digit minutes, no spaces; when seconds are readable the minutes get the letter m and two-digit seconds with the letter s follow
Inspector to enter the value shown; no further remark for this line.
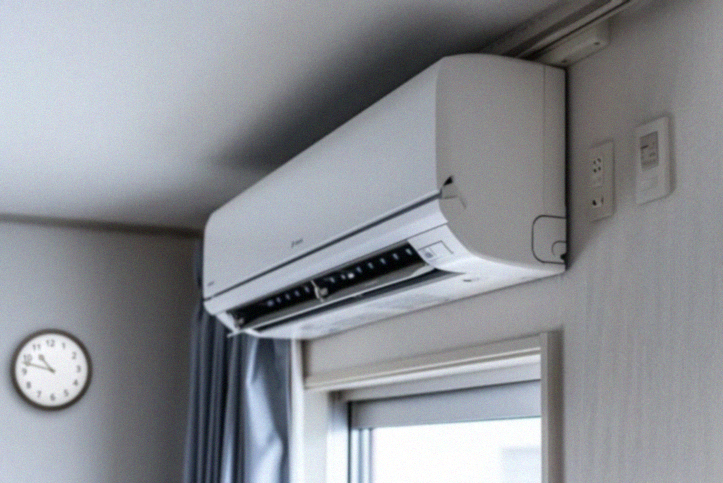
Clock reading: 10h48
